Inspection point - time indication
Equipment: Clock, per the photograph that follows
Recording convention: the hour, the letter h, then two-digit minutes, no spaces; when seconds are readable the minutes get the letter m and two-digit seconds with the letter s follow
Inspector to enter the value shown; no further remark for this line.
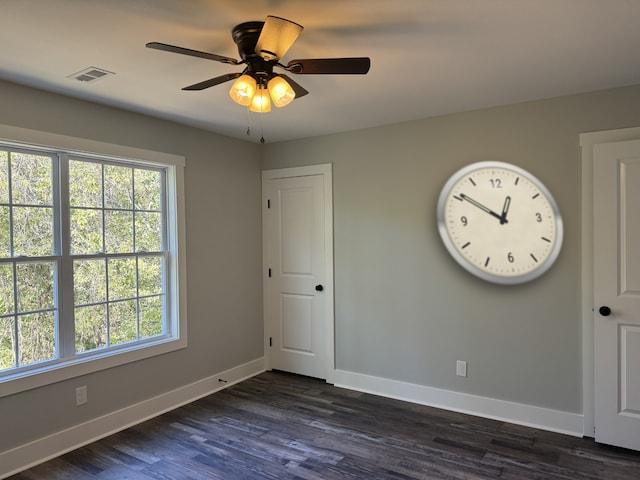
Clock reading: 12h51
